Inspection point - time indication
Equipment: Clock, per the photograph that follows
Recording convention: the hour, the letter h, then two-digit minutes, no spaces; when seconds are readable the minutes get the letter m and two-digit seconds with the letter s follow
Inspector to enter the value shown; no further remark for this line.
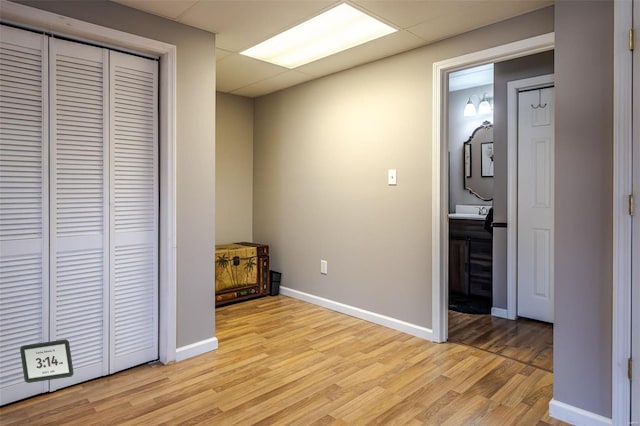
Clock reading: 3h14
